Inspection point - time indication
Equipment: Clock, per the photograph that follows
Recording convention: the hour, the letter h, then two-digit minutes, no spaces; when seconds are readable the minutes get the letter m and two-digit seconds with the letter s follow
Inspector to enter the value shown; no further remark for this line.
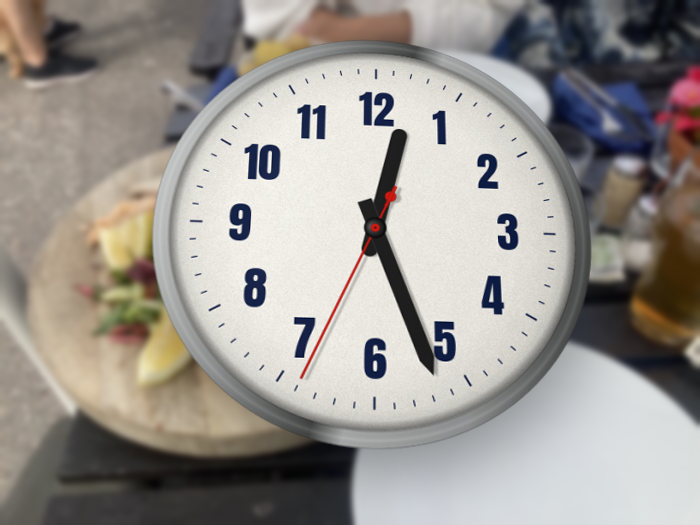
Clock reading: 12h26m34s
